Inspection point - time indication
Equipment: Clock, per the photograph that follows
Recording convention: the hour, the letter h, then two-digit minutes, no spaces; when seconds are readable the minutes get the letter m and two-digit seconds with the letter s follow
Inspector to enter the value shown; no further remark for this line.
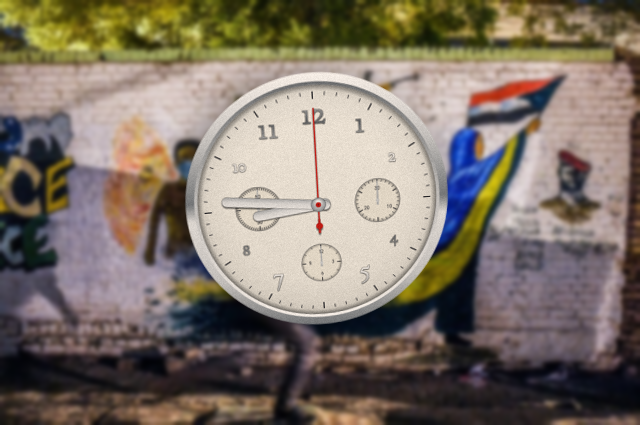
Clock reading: 8h46
